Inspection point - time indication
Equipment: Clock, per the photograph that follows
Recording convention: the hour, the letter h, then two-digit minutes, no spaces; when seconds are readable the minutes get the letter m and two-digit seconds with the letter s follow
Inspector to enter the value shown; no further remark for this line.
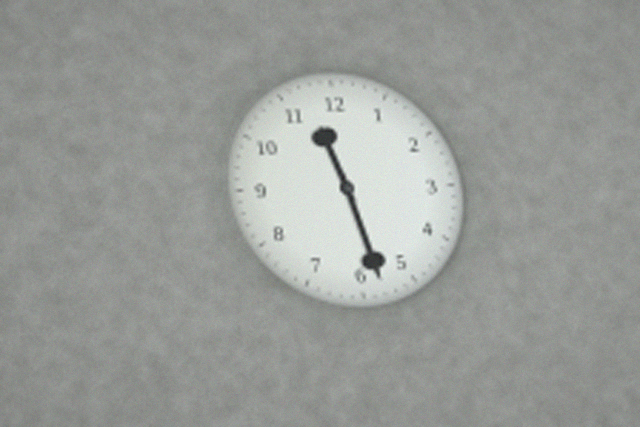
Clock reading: 11h28
